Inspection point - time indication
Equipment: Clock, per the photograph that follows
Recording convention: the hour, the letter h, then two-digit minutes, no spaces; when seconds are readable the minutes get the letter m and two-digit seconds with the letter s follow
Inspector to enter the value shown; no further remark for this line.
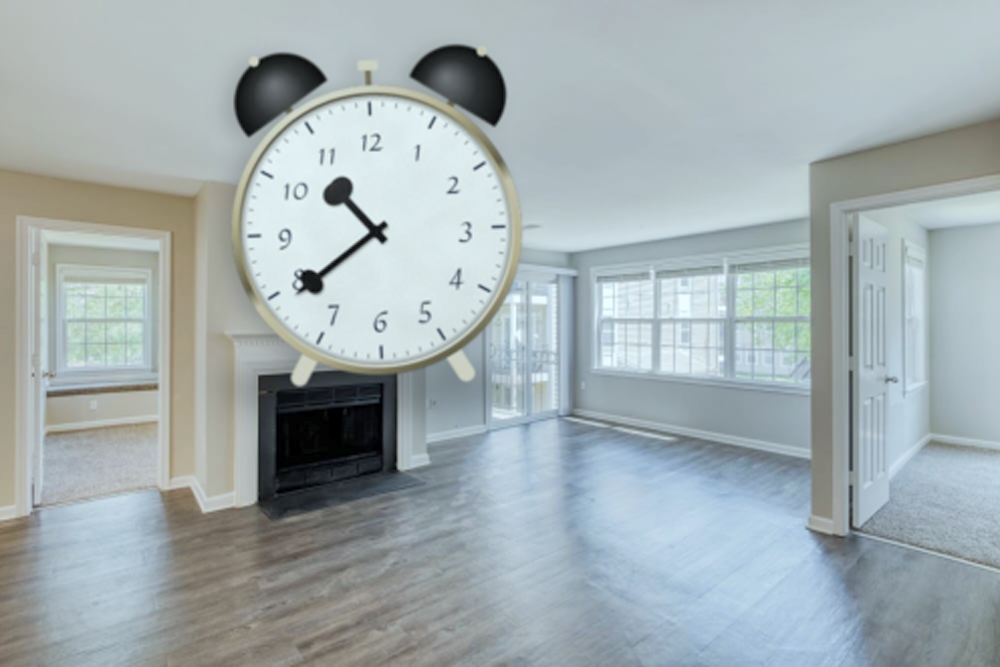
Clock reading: 10h39
